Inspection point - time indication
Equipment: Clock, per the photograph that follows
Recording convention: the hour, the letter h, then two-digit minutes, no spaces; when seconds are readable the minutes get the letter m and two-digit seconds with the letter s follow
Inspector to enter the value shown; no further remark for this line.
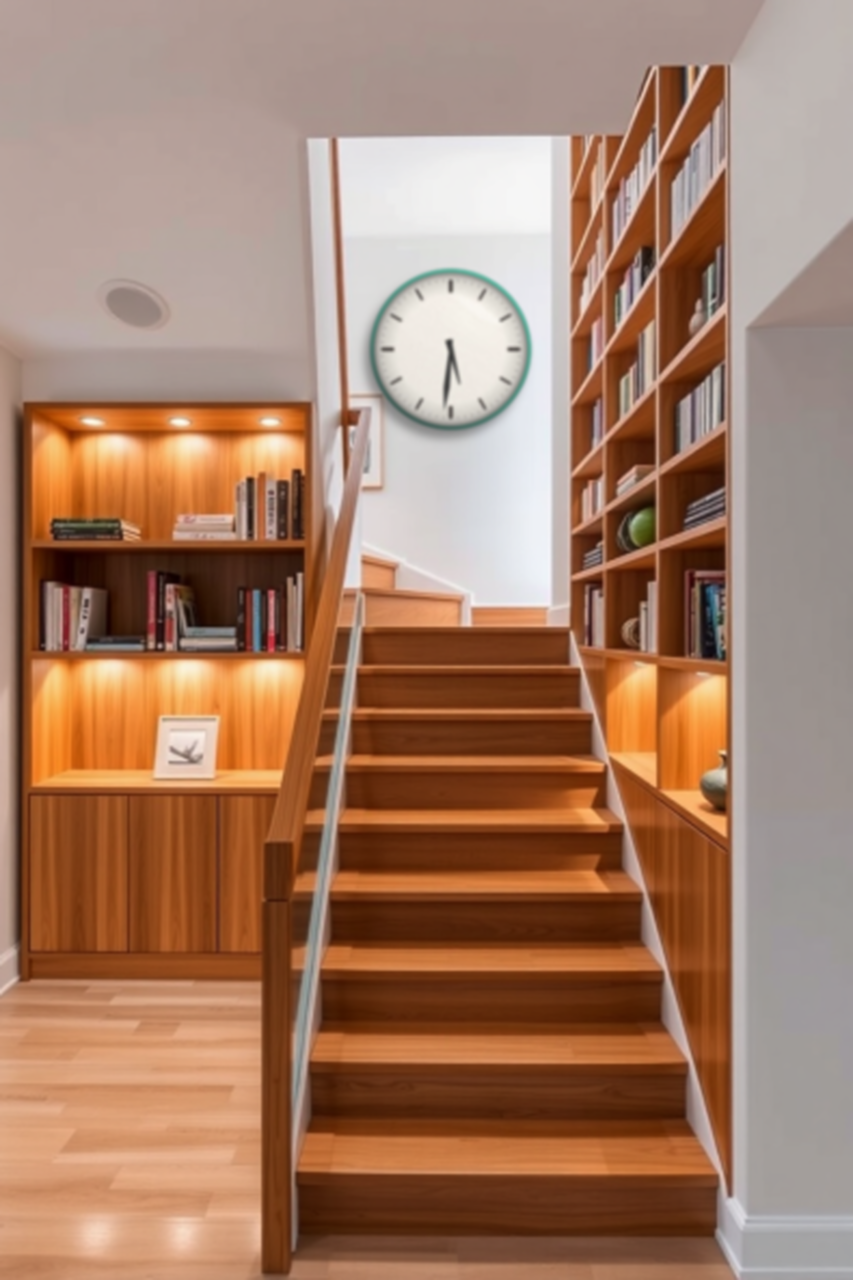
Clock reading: 5h31
